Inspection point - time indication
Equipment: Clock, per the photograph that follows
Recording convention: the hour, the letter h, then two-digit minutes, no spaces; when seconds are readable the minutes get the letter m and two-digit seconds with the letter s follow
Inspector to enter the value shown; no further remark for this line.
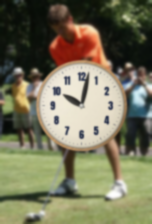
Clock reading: 10h02
